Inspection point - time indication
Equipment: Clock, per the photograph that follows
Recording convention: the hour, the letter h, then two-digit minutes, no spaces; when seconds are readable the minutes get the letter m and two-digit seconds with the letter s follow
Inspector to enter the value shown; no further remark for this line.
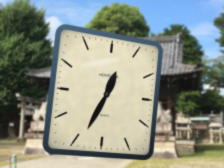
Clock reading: 12h34
